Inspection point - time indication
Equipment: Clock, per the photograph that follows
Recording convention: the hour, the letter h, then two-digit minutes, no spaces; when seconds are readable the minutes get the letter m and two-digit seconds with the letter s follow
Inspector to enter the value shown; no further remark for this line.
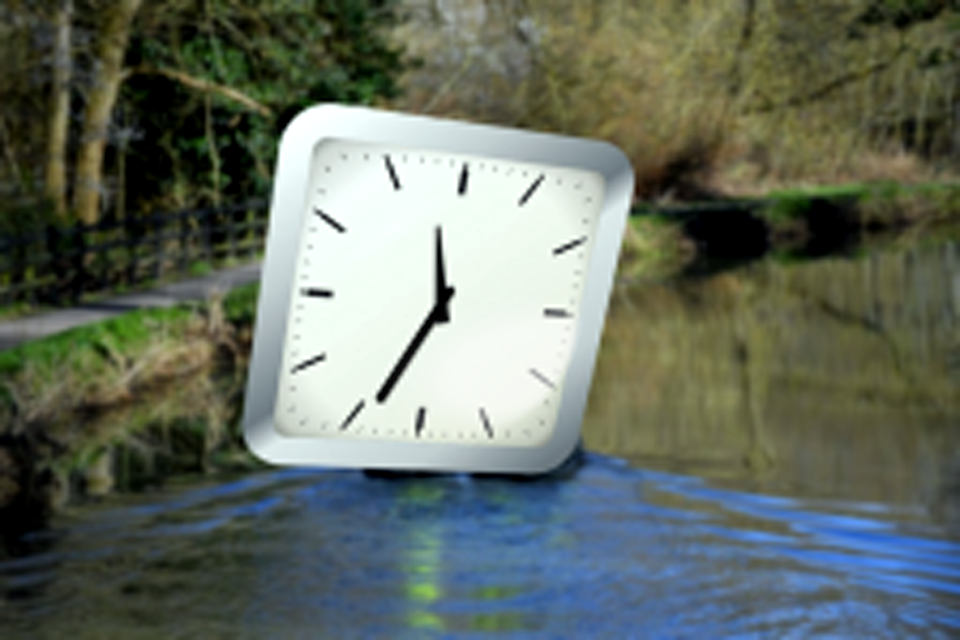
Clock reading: 11h34
